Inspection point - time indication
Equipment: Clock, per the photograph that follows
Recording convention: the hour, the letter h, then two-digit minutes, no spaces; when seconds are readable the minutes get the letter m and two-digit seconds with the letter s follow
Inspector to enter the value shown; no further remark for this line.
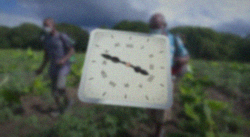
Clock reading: 3h48
